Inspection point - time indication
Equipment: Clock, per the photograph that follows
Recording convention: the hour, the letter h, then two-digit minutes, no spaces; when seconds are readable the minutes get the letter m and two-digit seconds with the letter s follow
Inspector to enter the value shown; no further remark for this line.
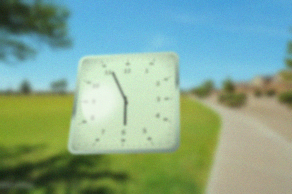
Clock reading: 5h56
